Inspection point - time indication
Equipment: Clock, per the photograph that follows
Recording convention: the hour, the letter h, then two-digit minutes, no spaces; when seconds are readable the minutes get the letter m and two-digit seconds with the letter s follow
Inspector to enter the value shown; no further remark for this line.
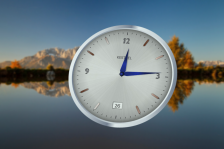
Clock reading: 12h14
